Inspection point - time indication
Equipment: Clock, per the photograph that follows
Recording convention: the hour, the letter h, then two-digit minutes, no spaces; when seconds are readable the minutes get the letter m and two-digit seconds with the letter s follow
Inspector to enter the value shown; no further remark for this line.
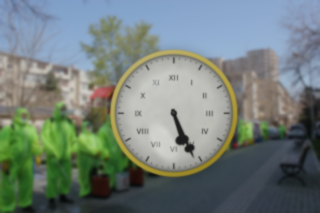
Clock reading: 5h26
